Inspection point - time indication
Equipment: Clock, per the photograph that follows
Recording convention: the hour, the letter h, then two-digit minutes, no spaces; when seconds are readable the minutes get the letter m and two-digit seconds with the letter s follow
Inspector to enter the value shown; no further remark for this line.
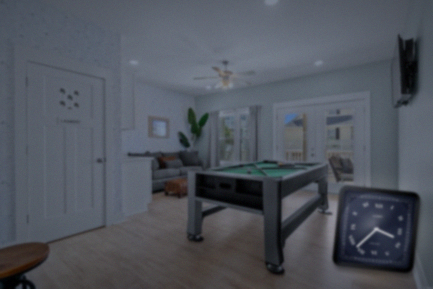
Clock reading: 3h37
